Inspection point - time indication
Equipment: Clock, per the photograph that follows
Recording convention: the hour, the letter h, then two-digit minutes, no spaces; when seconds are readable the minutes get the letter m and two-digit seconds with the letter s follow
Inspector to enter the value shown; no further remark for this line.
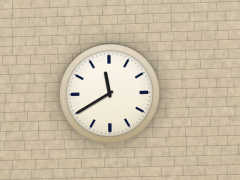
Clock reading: 11h40
